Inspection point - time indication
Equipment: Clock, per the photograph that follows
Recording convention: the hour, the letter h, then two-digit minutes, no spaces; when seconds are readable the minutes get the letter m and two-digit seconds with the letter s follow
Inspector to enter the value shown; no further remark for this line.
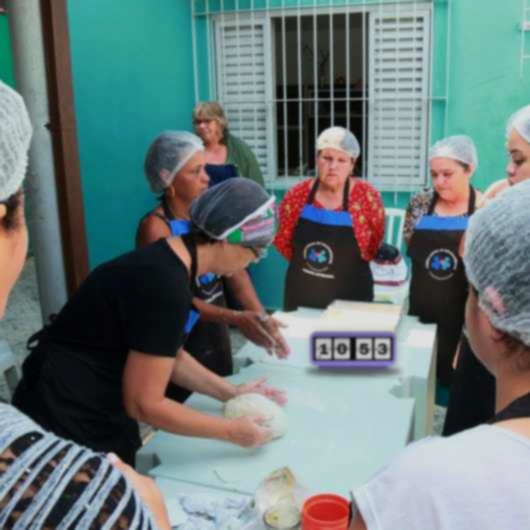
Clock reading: 10h53
